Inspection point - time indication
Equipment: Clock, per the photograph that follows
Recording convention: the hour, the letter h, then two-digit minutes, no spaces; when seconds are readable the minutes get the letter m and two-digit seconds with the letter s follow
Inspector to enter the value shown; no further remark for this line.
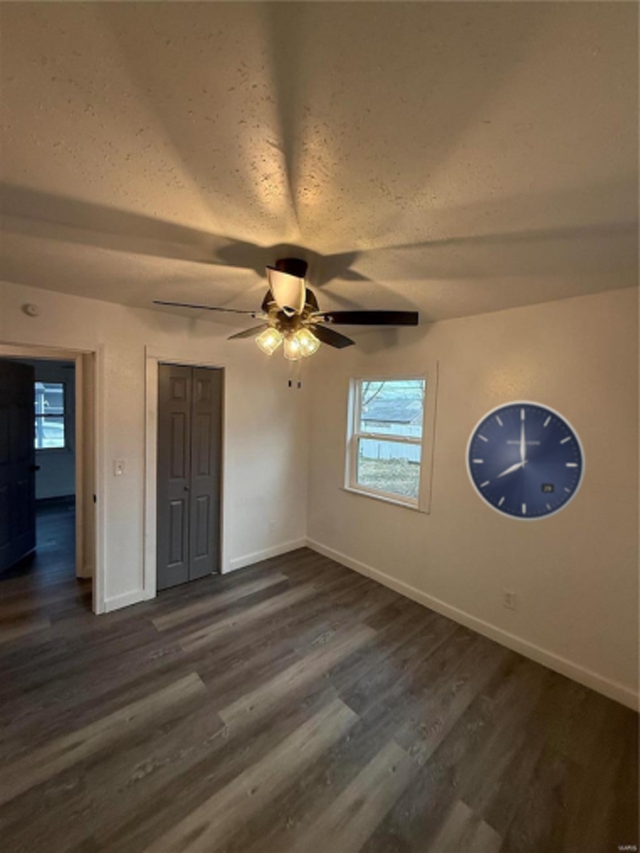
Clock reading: 8h00
